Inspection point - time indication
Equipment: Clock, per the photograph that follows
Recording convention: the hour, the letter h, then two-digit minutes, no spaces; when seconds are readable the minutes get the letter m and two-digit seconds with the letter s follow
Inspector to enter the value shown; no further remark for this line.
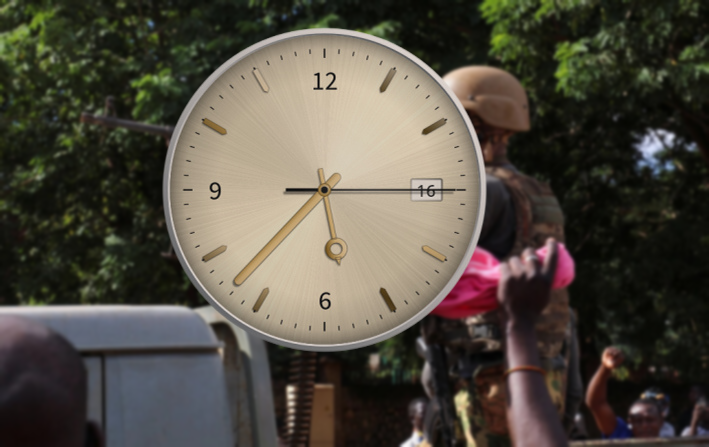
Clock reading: 5h37m15s
